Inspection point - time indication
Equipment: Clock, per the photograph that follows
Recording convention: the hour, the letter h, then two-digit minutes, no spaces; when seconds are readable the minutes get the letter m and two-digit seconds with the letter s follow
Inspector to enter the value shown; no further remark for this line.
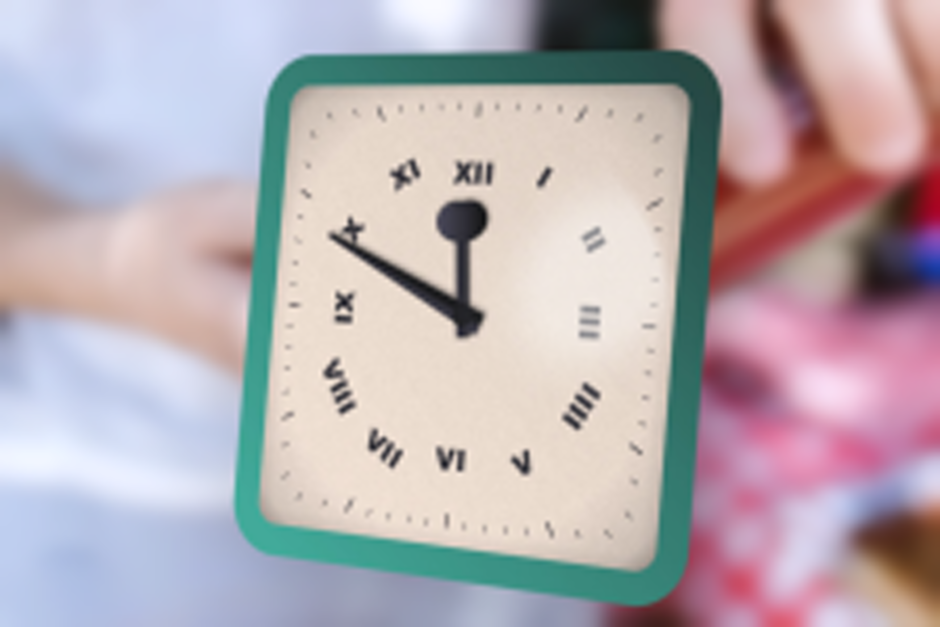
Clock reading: 11h49
